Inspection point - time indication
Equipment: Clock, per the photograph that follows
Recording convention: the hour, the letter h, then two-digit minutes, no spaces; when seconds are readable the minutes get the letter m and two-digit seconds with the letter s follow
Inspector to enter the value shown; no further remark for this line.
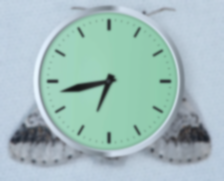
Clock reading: 6h43
